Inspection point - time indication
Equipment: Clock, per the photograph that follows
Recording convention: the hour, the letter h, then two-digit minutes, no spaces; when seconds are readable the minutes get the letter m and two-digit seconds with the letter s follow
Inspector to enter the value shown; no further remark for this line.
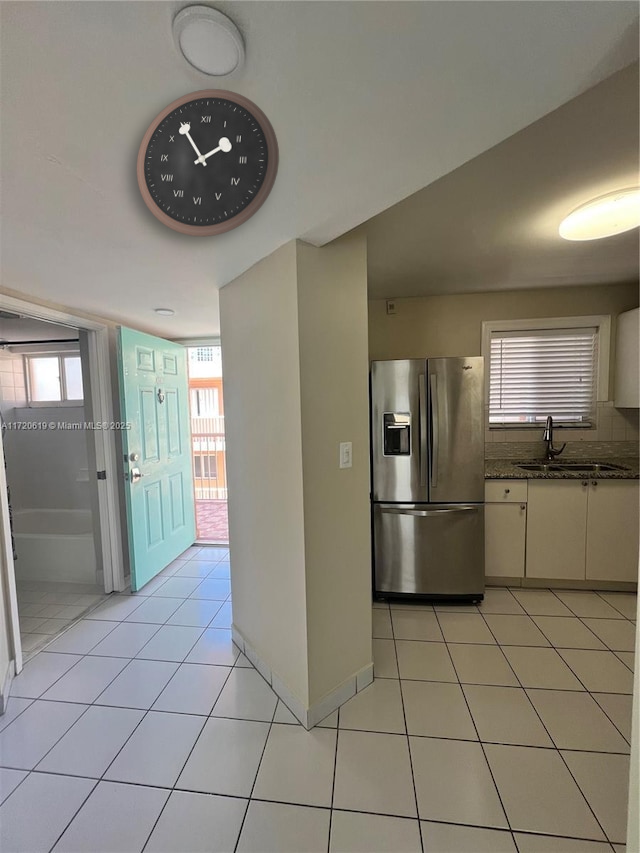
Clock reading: 1h54
